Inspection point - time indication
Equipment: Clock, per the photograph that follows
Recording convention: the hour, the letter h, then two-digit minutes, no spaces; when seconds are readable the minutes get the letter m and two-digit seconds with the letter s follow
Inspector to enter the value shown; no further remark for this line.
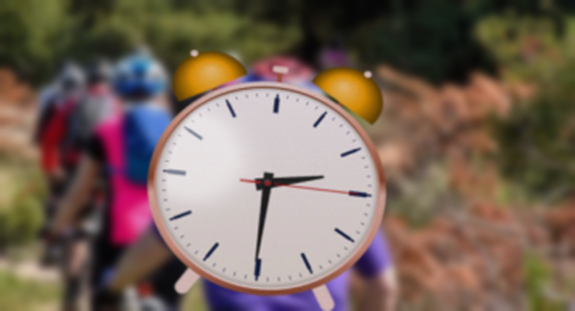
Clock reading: 2h30m15s
